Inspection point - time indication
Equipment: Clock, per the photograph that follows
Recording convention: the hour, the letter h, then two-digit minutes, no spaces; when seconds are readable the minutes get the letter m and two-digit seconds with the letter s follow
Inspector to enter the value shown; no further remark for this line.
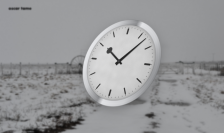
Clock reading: 10h07
